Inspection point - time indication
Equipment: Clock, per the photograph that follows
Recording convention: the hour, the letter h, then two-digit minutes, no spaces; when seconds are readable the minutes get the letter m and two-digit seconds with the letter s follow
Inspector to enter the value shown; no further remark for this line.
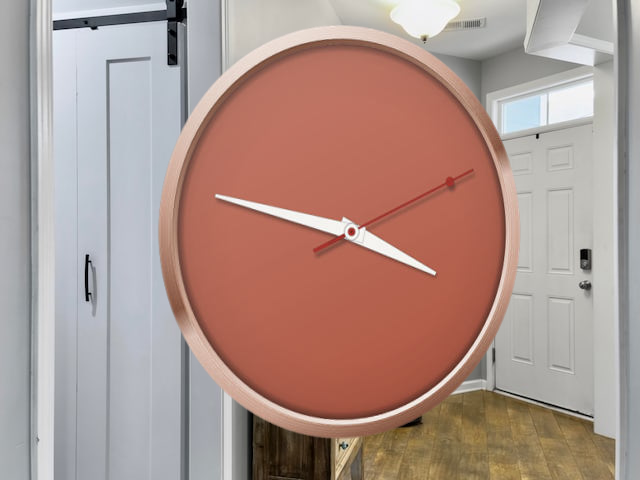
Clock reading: 3h47m11s
